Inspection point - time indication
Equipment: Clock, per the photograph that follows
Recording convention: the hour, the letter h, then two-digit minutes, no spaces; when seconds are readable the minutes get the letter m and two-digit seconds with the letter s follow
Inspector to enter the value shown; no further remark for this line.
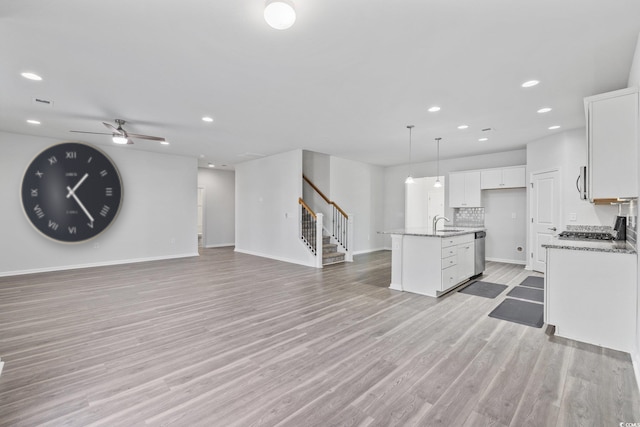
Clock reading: 1h24
